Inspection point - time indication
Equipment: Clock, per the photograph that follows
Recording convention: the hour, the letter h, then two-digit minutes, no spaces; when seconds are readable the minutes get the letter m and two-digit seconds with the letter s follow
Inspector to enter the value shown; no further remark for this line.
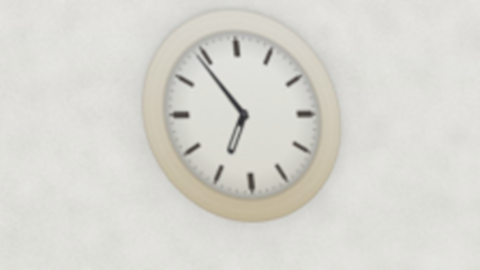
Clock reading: 6h54
